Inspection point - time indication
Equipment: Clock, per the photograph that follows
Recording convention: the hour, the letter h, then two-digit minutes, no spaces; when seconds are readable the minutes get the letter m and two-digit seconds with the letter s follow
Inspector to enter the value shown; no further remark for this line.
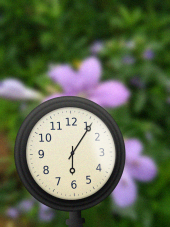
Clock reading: 6h06
